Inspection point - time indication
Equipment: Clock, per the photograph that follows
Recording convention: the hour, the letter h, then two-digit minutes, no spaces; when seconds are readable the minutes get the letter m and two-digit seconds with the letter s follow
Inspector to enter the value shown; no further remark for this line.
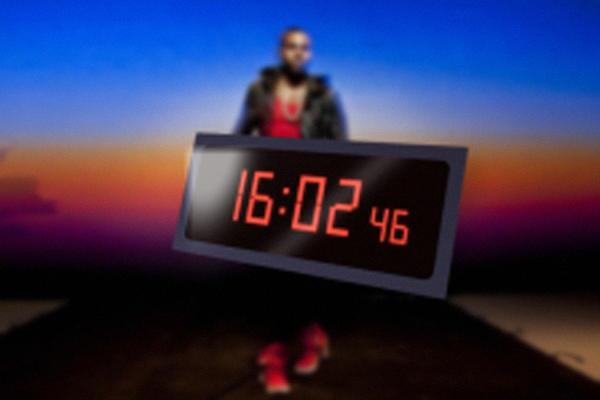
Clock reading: 16h02m46s
